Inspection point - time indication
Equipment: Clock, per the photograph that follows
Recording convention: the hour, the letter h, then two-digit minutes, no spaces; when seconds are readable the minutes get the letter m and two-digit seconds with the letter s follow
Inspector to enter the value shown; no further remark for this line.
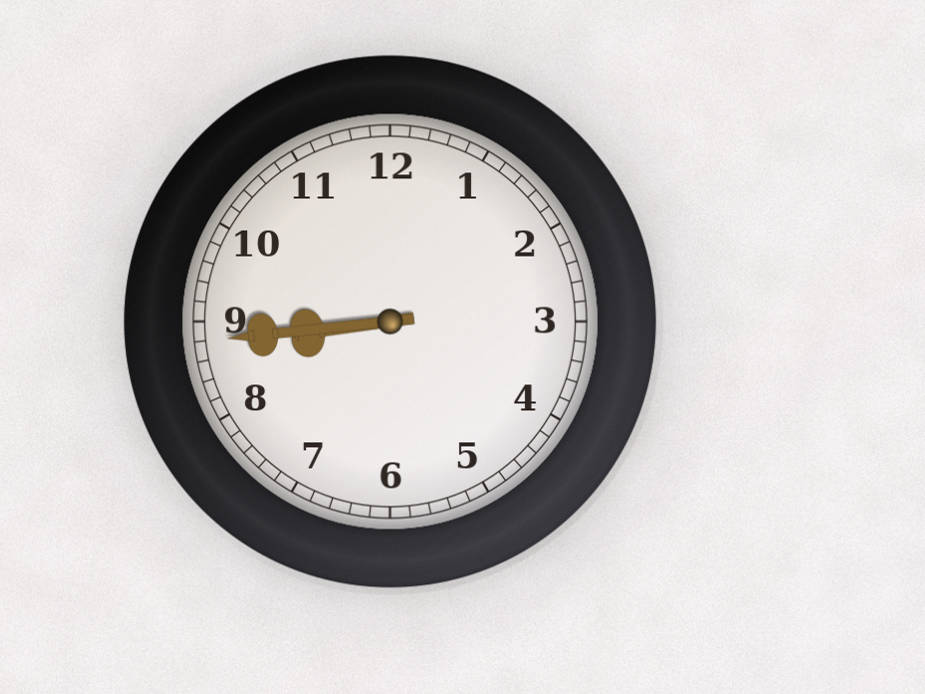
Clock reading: 8h44
